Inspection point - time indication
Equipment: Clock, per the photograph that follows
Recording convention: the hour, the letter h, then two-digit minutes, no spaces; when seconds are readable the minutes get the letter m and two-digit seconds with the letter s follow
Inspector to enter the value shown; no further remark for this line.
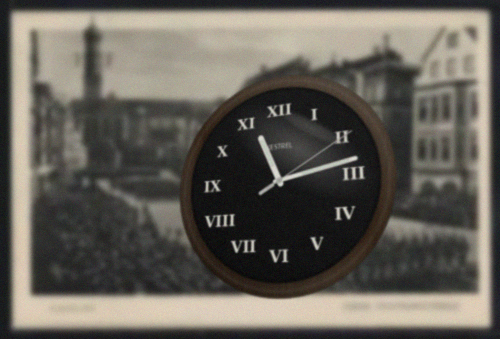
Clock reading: 11h13m10s
